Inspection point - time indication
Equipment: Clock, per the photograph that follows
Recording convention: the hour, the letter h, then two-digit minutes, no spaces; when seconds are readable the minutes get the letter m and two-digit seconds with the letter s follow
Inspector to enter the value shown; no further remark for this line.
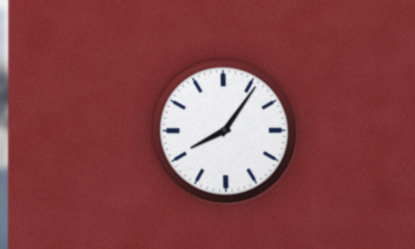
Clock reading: 8h06
